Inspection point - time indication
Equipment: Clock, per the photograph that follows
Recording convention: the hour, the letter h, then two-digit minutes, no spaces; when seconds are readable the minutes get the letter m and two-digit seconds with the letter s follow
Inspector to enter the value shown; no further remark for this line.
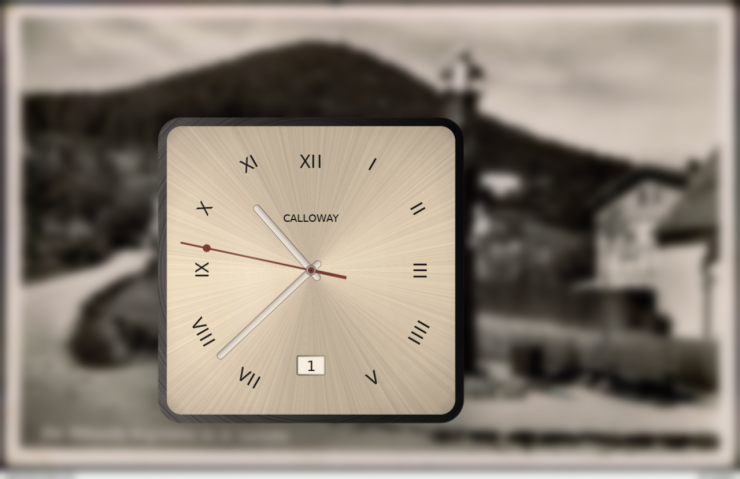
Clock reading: 10h37m47s
